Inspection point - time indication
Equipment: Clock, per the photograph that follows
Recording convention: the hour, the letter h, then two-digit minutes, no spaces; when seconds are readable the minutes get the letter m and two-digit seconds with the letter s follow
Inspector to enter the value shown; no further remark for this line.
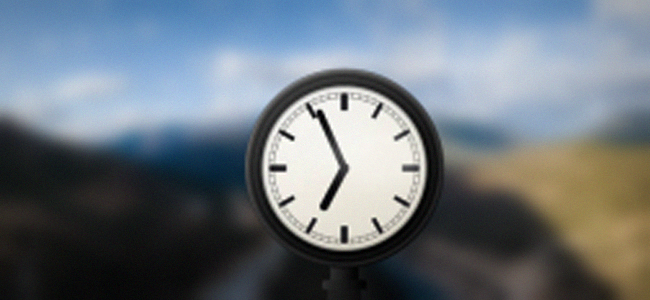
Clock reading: 6h56
